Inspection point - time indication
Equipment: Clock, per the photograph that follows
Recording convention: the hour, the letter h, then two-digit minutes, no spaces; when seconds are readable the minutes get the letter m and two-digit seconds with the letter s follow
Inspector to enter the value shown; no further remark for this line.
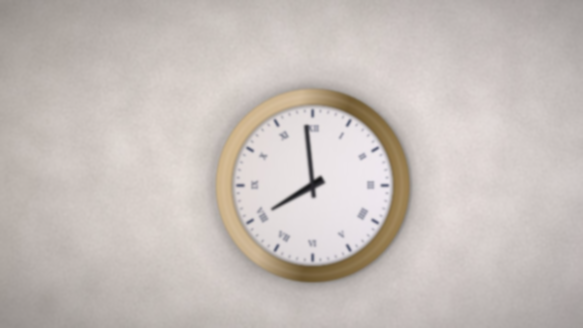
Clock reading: 7h59
